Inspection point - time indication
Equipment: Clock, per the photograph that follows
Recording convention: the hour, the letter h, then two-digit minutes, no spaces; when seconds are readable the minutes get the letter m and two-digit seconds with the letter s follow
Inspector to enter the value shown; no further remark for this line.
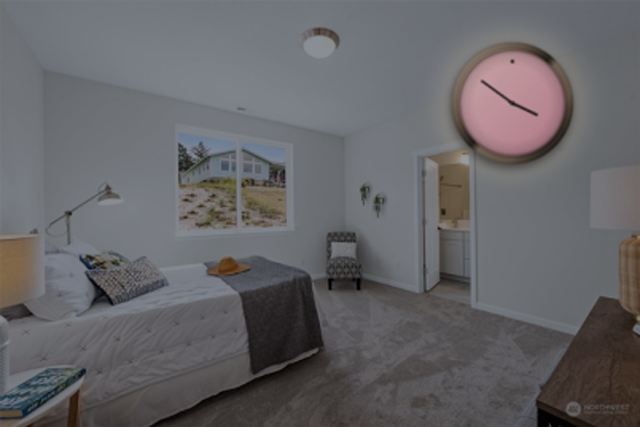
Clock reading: 3h51
